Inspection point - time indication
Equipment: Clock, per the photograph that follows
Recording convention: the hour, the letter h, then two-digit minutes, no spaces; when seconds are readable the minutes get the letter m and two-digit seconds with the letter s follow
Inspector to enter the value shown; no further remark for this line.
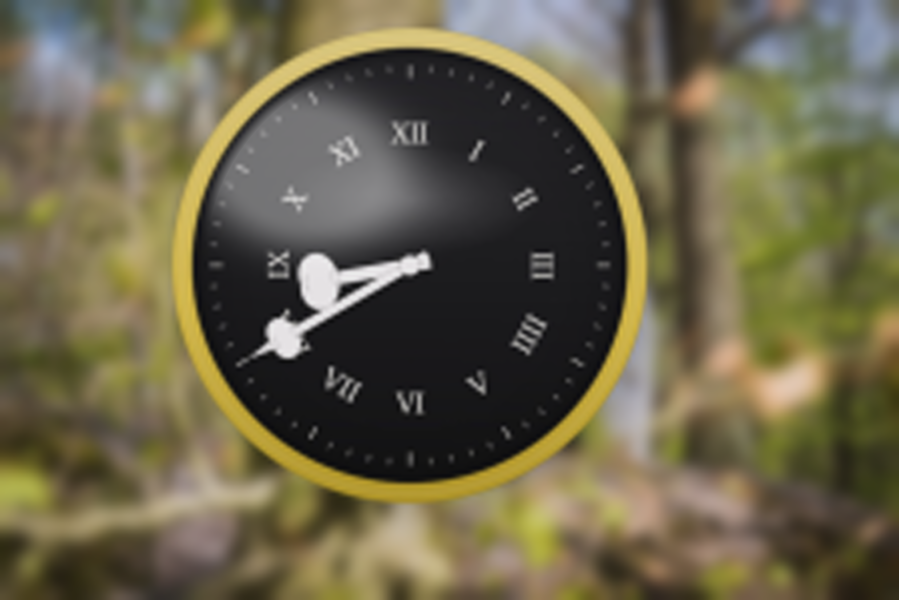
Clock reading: 8h40
